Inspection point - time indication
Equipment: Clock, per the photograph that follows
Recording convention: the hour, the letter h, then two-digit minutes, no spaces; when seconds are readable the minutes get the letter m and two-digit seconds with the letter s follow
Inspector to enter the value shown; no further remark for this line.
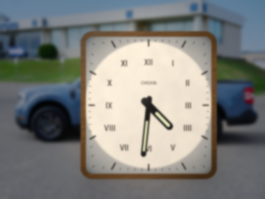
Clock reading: 4h31
